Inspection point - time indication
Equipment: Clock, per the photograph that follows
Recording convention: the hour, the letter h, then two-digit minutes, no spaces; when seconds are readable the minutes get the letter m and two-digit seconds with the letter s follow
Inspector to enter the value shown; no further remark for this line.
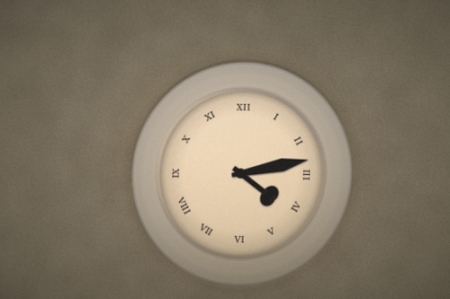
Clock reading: 4h13
